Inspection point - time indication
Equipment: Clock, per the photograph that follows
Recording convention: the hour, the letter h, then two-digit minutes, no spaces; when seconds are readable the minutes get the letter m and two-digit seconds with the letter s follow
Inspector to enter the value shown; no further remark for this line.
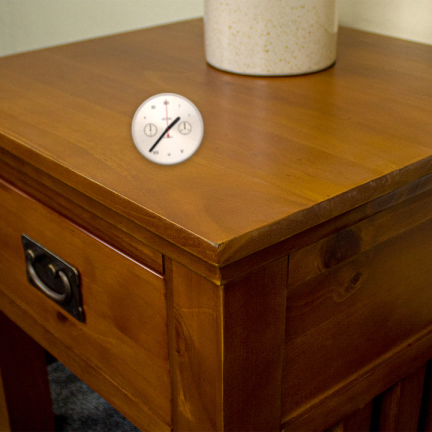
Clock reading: 1h37
